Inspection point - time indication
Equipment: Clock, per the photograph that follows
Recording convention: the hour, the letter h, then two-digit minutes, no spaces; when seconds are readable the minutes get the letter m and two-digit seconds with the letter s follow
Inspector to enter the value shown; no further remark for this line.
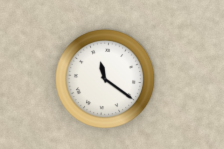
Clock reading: 11h20
